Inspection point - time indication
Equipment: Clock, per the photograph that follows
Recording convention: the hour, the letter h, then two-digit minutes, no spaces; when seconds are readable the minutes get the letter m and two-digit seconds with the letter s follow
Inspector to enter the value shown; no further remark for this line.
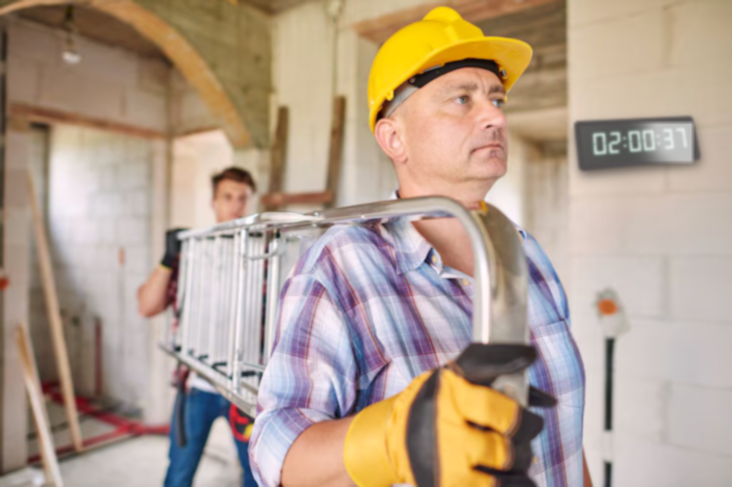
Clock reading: 2h00m37s
